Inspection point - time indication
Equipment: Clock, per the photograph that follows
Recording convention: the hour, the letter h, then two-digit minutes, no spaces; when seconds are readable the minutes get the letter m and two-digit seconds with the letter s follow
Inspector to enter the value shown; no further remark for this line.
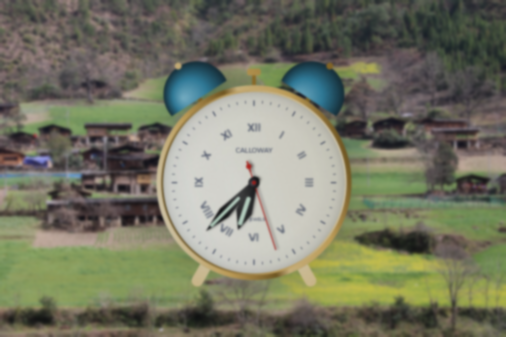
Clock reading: 6h37m27s
